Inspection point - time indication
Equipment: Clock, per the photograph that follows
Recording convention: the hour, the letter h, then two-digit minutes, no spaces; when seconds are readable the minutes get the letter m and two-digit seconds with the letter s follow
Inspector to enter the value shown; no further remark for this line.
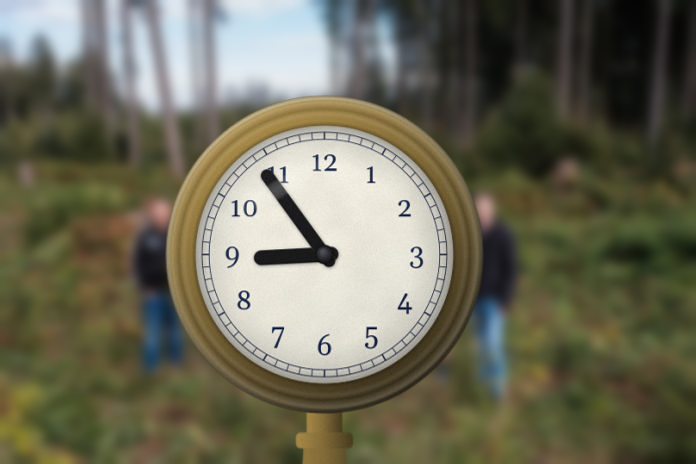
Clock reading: 8h54
